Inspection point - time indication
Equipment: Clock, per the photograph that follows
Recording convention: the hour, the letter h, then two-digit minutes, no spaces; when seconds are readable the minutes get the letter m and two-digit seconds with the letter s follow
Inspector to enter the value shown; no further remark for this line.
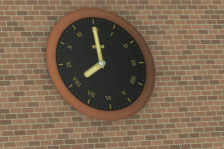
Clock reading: 8h00
